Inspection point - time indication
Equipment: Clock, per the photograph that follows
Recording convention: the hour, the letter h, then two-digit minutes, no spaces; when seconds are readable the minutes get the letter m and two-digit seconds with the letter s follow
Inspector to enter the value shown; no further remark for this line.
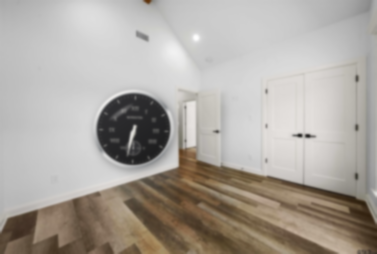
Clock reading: 6h32
